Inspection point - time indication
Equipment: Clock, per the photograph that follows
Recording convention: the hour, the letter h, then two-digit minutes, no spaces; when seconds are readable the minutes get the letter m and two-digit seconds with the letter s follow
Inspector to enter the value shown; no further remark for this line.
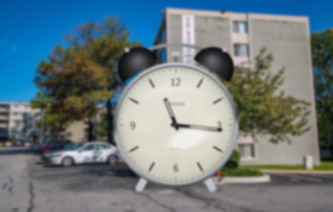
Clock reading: 11h16
